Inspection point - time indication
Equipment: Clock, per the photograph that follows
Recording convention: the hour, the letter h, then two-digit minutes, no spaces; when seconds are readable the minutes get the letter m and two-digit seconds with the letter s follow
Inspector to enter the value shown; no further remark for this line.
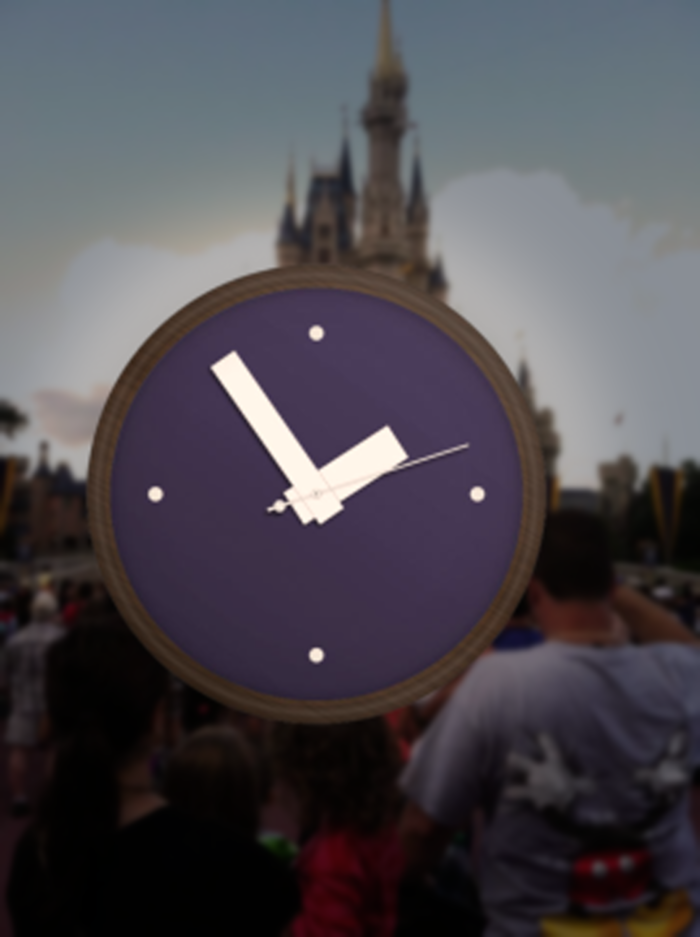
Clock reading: 1h54m12s
